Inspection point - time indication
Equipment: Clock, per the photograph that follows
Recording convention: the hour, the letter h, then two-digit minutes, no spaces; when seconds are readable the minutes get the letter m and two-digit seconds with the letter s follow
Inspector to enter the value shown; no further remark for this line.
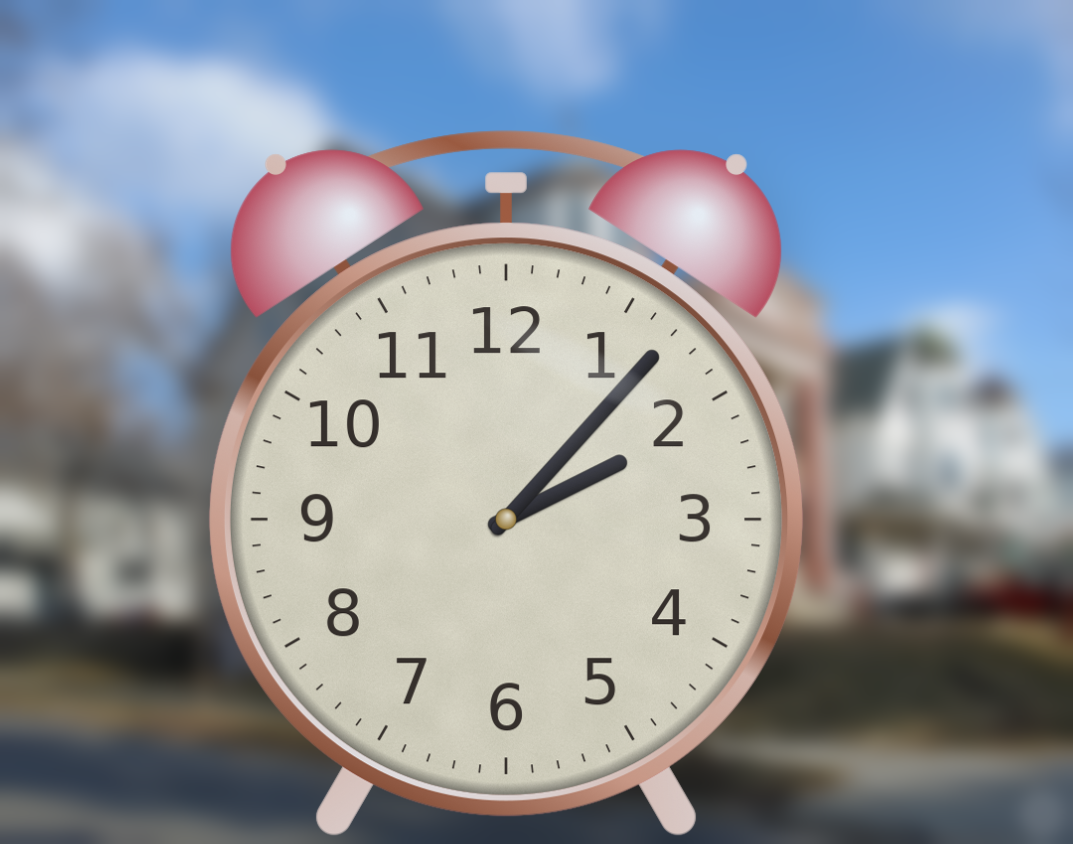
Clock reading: 2h07
